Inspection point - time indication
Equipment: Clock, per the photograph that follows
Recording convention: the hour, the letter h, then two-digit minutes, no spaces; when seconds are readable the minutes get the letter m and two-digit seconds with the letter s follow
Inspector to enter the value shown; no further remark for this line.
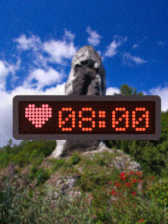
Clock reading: 8h00
